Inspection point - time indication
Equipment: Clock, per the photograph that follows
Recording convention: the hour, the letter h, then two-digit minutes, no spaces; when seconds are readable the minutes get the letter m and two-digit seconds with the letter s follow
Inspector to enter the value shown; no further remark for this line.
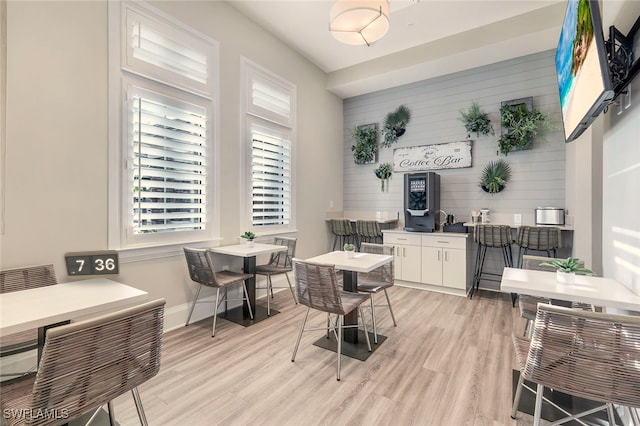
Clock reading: 7h36
